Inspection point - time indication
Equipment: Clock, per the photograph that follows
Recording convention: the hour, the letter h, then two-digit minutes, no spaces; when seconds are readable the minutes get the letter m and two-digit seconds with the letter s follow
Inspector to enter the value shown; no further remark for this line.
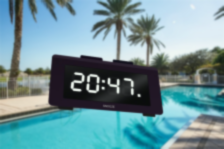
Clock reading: 20h47
